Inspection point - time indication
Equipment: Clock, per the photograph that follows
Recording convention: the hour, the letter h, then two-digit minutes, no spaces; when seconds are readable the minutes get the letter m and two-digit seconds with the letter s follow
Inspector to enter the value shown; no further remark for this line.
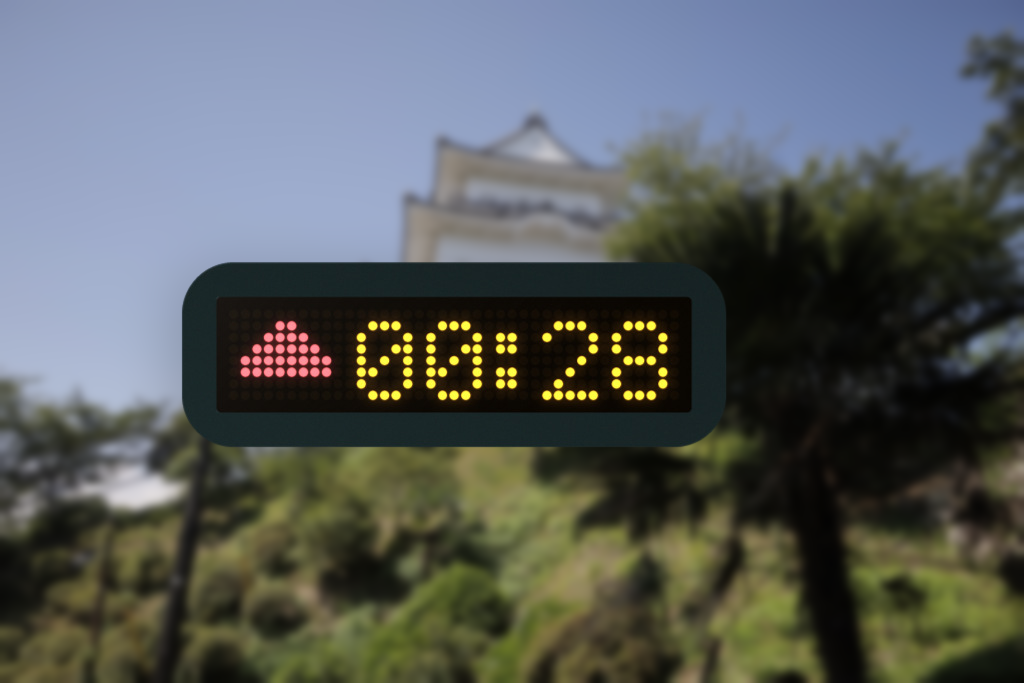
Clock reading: 0h28
